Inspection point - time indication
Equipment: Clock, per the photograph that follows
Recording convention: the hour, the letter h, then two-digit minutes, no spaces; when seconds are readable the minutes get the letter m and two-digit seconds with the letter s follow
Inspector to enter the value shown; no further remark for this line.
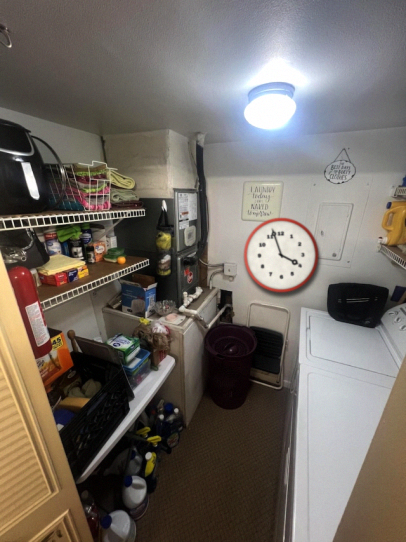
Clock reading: 3h57
